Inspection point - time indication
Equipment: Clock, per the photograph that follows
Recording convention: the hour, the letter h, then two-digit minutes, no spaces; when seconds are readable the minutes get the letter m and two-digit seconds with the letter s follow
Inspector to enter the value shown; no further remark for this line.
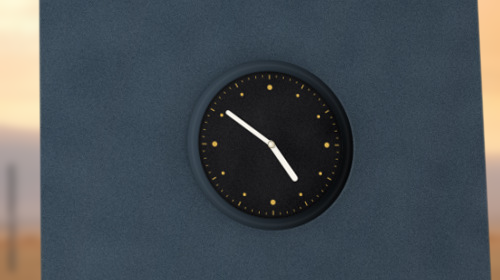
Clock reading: 4h51
